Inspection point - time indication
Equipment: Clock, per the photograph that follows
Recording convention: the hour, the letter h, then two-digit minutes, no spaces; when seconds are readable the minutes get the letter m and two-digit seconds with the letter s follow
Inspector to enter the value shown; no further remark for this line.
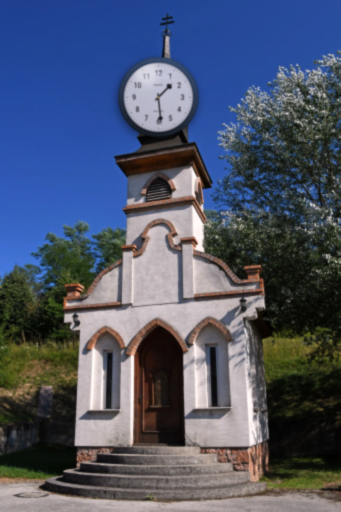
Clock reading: 1h29
